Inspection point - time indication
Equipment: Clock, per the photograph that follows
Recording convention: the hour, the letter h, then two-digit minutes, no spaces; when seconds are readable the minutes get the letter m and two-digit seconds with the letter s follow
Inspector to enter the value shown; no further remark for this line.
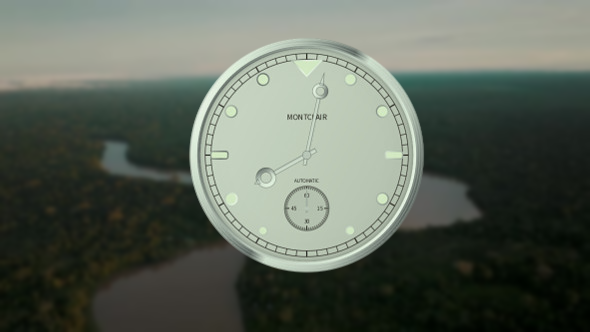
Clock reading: 8h02
